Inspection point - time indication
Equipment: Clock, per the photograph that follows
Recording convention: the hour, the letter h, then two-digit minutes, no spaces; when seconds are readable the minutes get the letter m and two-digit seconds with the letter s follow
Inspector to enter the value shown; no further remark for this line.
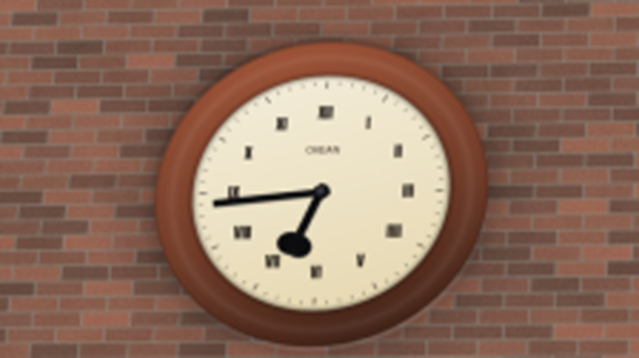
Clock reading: 6h44
